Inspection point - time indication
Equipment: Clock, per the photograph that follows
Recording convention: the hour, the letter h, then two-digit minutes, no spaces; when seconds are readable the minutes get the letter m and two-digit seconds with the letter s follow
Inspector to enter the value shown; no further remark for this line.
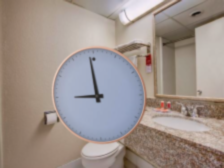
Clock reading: 8h59
